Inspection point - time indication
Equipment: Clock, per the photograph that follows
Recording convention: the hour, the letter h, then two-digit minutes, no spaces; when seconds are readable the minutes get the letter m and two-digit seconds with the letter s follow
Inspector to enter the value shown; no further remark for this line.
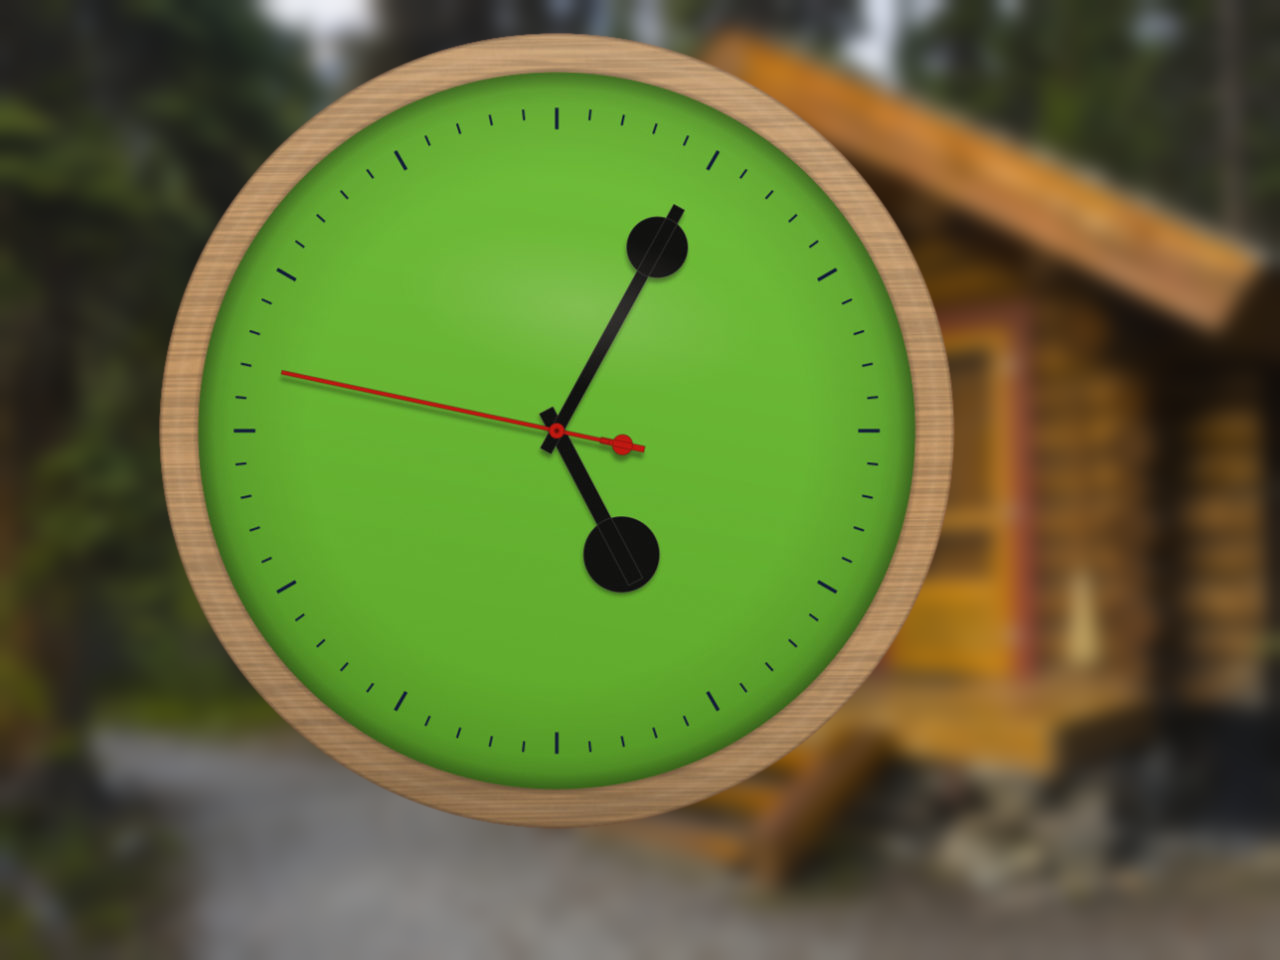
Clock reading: 5h04m47s
